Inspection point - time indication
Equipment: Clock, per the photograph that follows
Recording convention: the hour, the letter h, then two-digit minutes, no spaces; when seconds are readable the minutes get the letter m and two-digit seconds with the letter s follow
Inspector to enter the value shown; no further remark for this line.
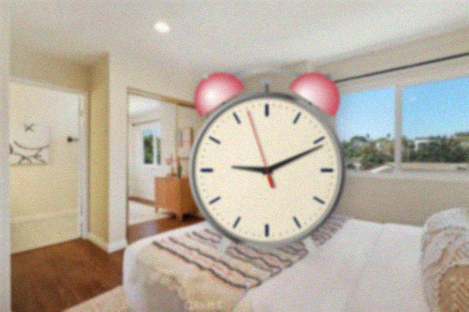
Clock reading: 9h10m57s
